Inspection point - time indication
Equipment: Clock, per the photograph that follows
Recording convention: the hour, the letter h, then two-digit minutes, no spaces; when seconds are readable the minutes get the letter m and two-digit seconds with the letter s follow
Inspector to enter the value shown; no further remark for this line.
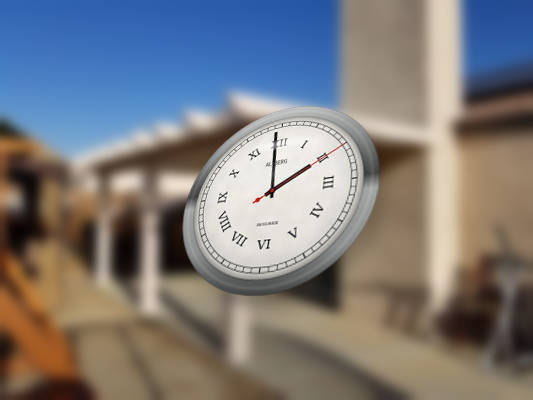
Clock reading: 1h59m10s
